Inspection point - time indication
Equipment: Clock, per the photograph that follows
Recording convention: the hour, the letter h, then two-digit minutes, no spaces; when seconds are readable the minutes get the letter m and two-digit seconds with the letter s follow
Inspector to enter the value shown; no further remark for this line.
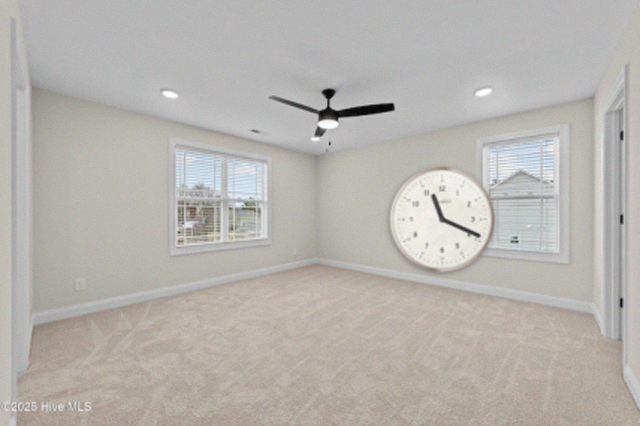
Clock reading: 11h19
